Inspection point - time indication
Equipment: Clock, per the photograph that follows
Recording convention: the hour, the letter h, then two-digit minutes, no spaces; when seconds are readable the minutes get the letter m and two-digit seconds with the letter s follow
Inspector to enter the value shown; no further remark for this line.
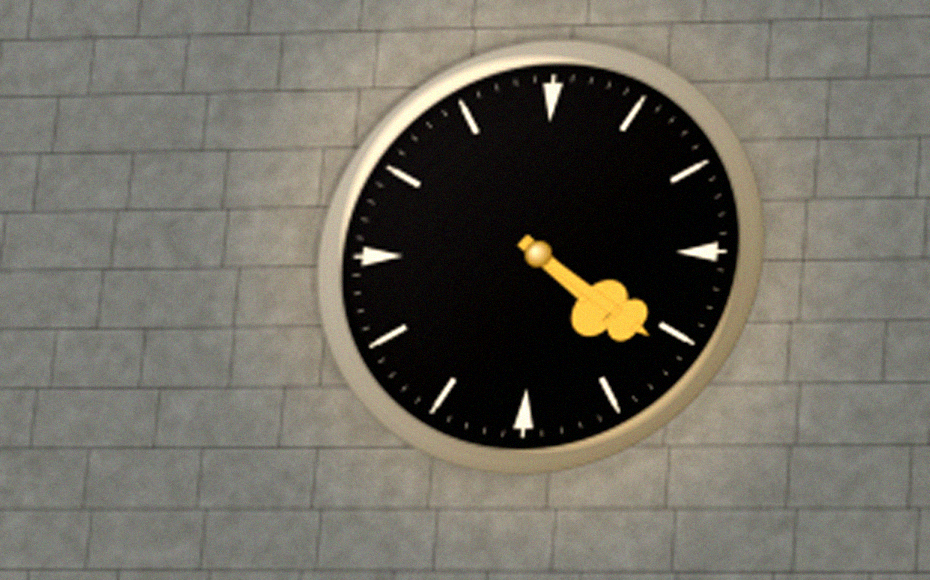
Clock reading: 4h21
